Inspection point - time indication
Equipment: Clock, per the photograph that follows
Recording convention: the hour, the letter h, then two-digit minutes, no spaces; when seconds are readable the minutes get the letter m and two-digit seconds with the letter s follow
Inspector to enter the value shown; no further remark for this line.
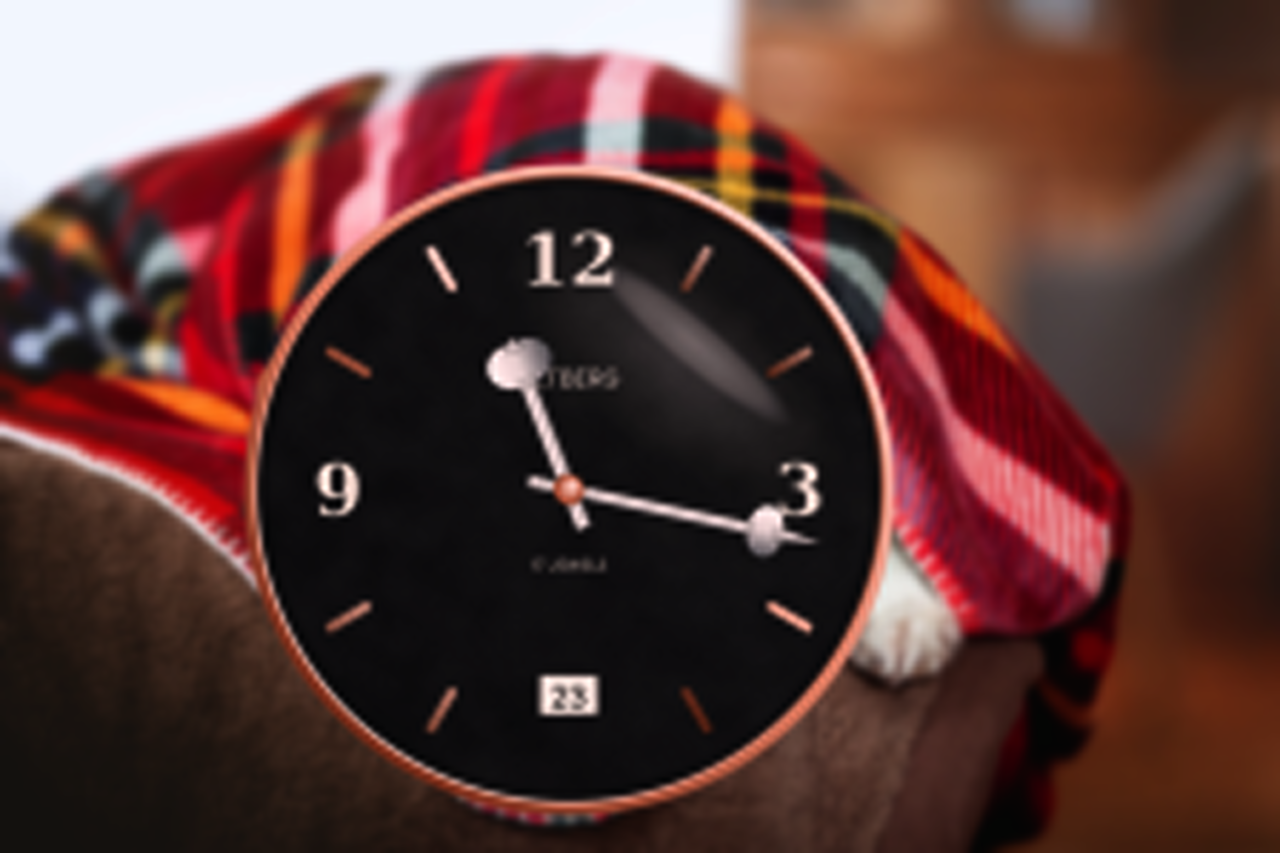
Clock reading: 11h17
